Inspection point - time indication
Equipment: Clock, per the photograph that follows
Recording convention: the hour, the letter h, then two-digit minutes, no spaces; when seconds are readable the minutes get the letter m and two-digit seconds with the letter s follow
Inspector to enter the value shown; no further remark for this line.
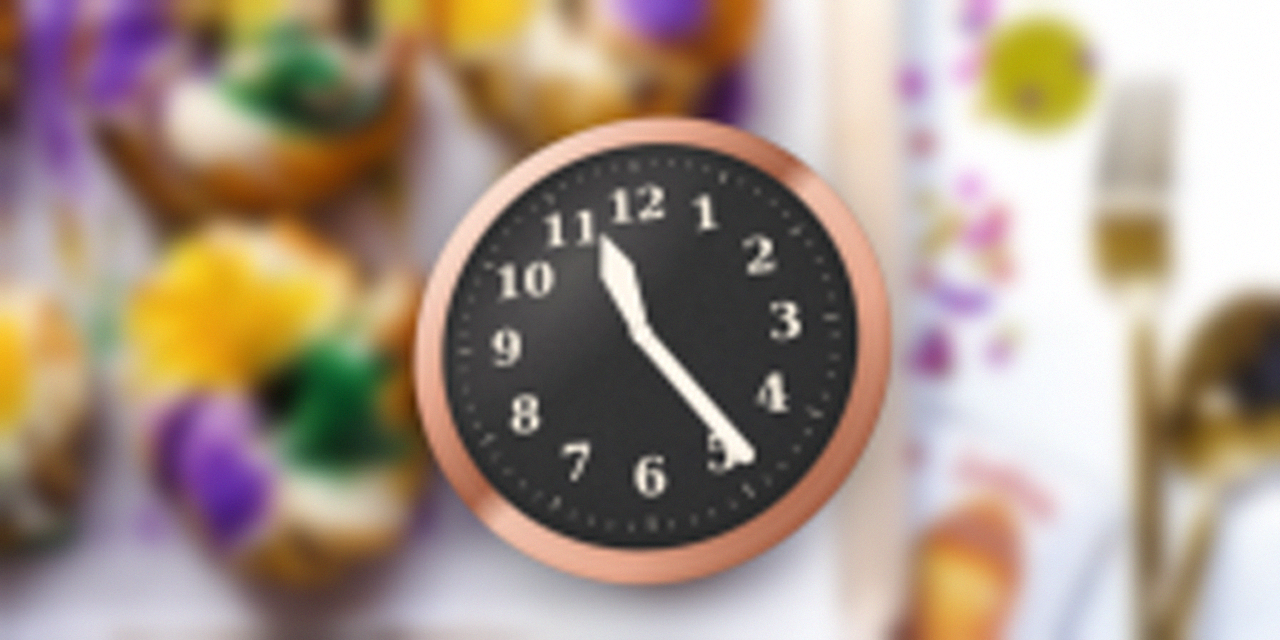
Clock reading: 11h24
